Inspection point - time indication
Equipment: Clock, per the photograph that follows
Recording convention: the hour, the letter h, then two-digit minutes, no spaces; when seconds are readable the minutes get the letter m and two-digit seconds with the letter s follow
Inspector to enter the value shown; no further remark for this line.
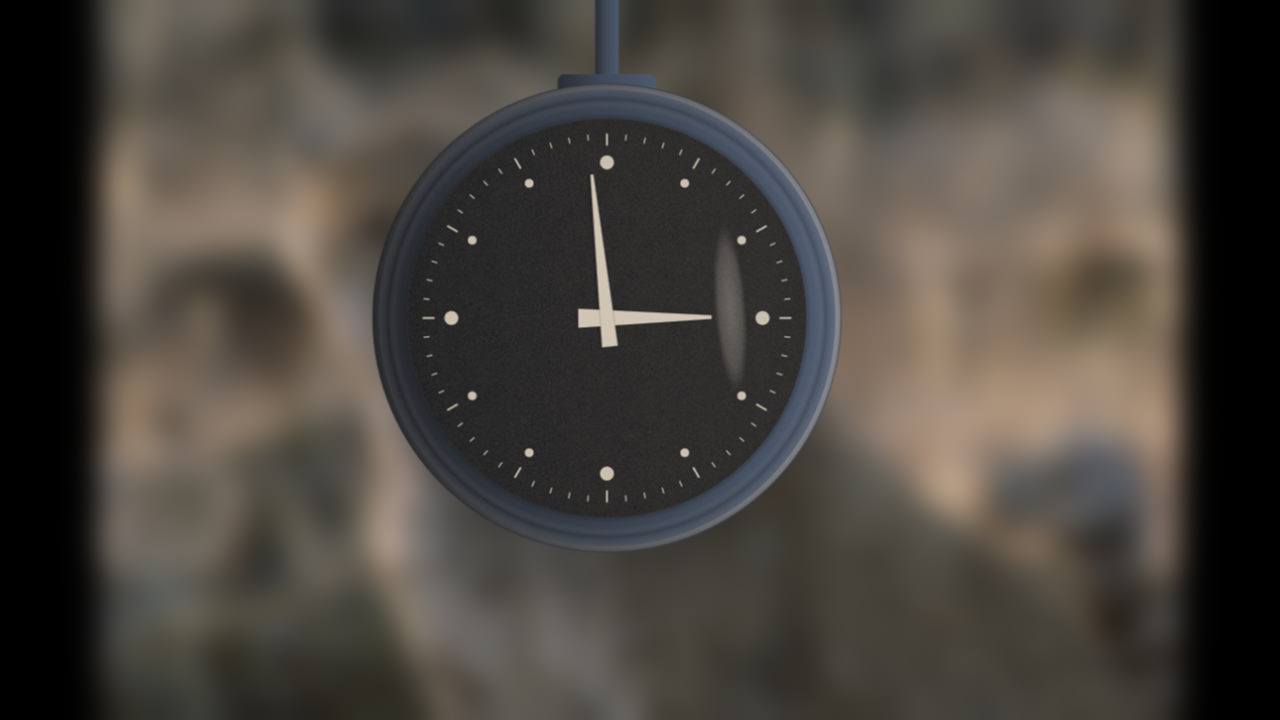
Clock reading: 2h59
